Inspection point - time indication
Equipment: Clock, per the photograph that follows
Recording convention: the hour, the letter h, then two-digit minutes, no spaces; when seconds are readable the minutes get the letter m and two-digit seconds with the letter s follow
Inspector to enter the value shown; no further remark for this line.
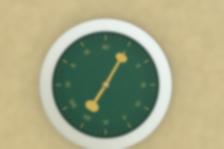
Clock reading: 7h05
